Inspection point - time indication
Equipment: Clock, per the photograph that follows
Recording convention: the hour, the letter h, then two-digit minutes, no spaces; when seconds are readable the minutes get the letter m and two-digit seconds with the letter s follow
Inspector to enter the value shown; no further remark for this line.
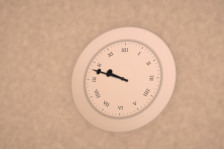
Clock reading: 9h48
